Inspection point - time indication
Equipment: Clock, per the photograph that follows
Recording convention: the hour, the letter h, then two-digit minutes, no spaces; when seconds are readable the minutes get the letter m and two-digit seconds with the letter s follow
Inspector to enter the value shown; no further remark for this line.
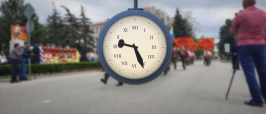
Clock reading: 9h26
